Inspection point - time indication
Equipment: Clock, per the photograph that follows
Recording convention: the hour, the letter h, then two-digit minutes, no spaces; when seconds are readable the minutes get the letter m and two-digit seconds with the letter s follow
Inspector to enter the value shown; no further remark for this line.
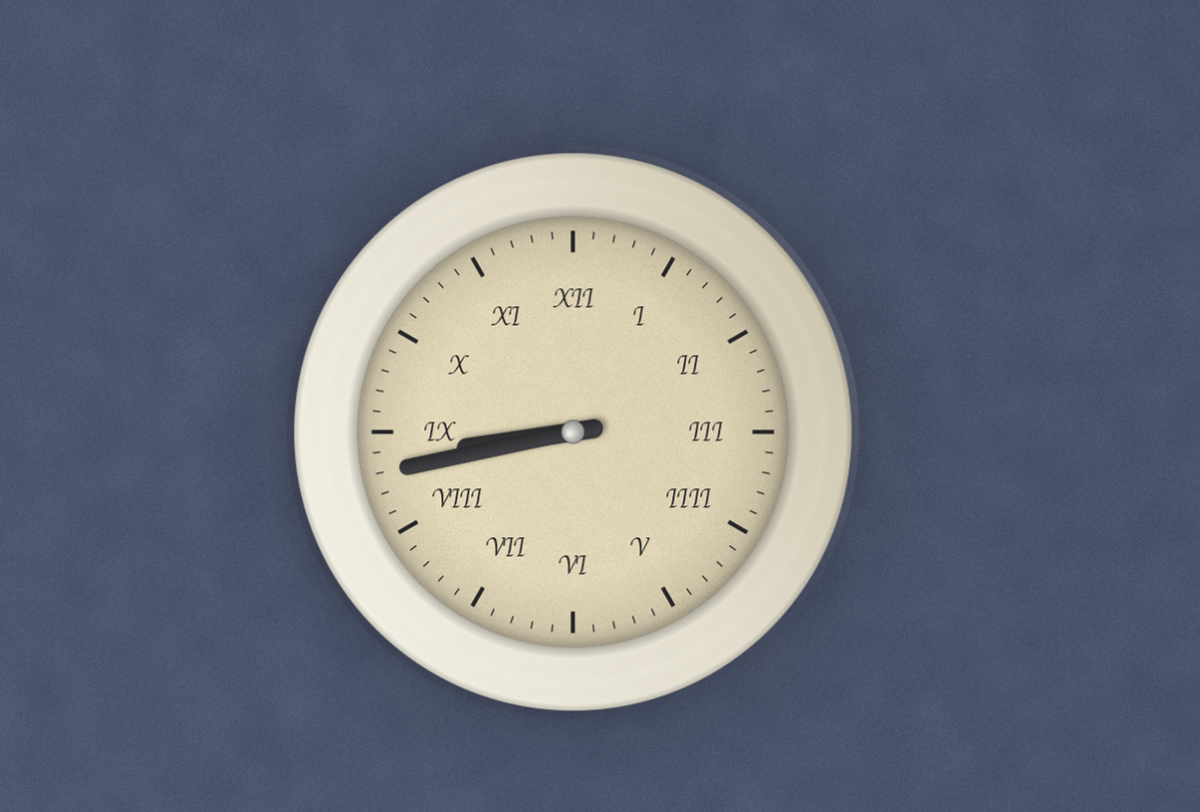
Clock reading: 8h43
